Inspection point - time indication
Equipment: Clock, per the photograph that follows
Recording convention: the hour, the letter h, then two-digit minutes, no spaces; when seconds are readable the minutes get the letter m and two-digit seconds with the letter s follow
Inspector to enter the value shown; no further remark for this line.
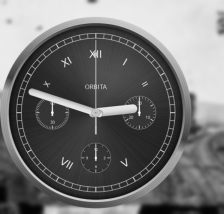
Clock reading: 2h48
